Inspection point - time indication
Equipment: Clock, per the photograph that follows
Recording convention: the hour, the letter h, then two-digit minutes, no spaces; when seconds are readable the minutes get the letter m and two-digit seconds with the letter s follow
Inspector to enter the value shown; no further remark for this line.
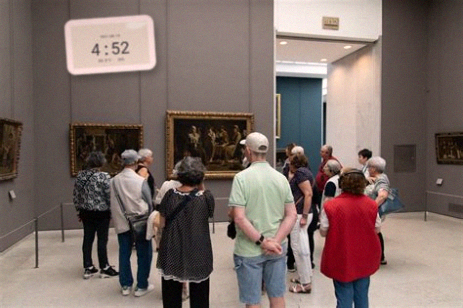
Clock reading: 4h52
